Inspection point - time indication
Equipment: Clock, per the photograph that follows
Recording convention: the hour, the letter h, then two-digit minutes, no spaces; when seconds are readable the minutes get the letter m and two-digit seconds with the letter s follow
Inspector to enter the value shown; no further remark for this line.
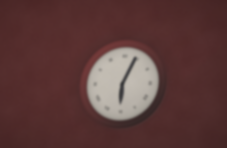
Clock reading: 6h04
